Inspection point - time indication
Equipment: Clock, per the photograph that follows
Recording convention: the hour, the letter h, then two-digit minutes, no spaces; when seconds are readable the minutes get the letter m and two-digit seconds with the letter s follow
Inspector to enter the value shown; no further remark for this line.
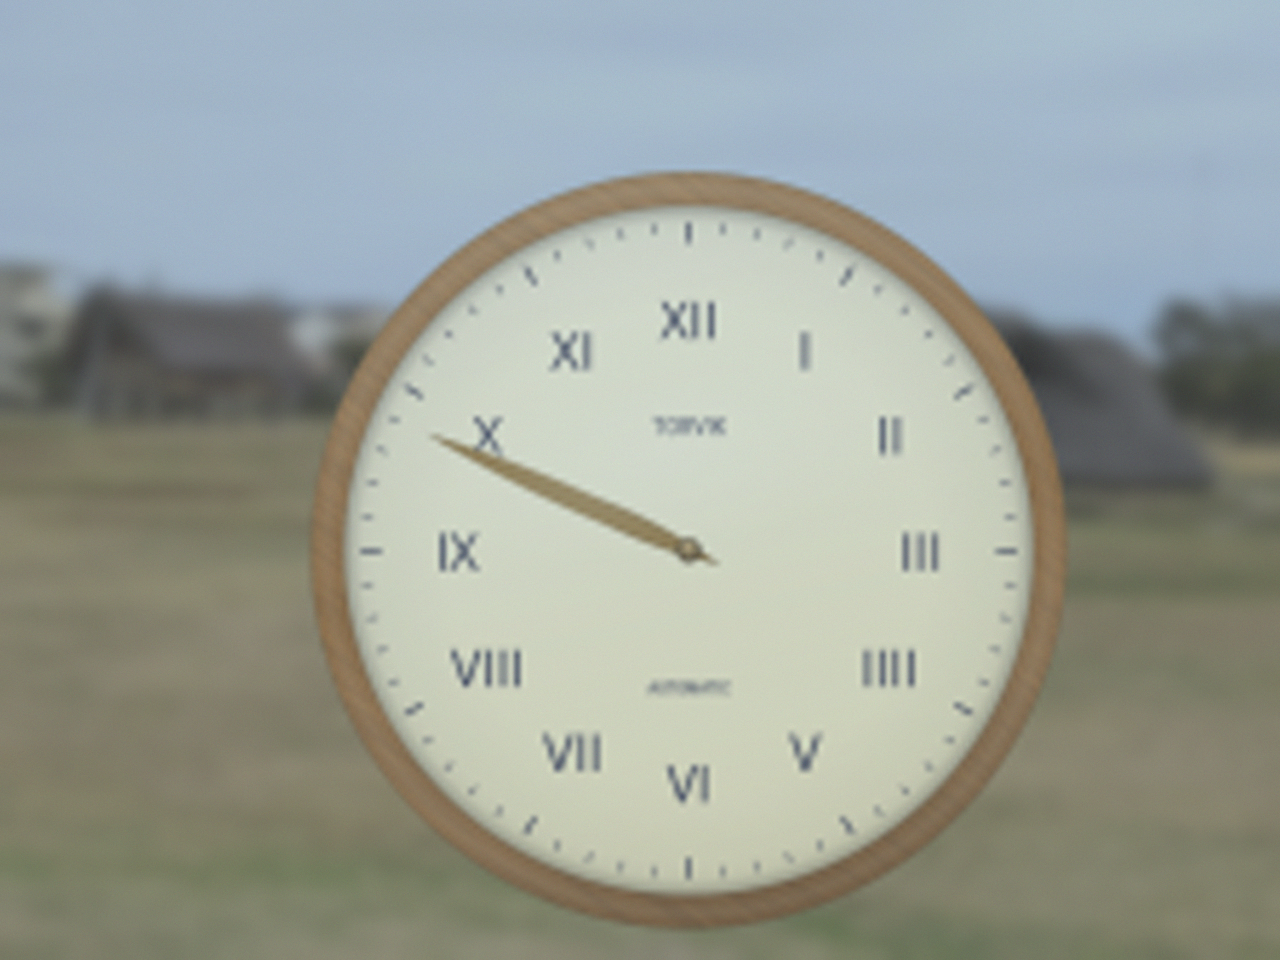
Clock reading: 9h49
